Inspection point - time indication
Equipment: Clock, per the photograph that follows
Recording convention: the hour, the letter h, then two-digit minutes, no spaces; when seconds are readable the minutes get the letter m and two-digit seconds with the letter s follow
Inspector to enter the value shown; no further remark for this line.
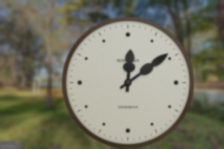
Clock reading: 12h09
